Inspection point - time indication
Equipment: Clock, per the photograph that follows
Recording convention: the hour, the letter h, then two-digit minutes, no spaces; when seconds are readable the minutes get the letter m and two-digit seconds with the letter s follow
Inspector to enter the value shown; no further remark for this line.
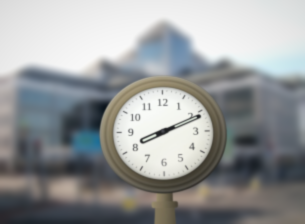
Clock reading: 8h11
